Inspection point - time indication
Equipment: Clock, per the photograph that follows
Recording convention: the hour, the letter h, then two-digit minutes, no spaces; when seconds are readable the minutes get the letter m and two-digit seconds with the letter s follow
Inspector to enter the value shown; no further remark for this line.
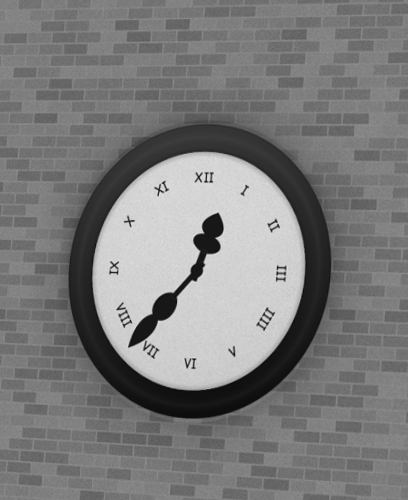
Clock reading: 12h37
